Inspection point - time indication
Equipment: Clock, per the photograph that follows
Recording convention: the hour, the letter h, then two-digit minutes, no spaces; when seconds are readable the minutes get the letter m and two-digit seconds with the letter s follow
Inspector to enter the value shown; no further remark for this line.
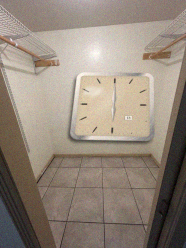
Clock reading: 6h00
